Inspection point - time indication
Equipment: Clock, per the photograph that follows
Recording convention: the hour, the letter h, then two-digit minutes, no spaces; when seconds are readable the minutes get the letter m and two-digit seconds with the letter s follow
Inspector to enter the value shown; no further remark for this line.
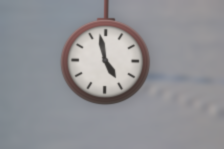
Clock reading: 4h58
